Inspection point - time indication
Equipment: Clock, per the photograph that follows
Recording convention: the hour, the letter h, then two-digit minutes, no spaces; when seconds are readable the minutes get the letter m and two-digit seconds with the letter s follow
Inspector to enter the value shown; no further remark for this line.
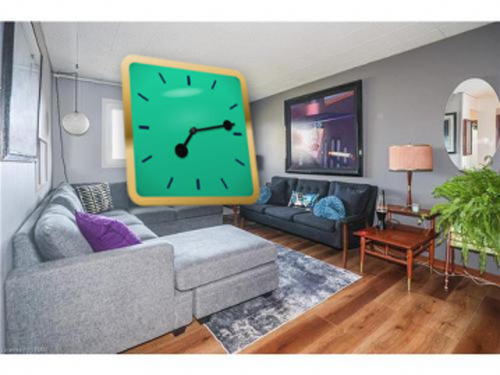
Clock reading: 7h13
